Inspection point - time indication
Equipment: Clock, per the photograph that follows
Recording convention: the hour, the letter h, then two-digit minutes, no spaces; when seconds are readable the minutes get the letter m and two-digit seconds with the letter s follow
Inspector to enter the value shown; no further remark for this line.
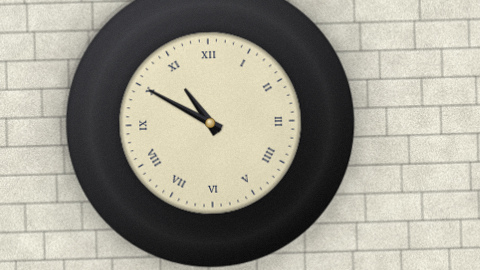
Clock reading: 10h50
